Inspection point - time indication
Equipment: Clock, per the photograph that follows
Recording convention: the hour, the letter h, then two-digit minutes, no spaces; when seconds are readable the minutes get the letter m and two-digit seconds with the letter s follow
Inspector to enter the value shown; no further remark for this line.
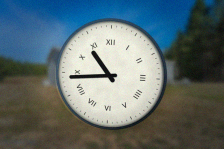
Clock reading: 10h44
